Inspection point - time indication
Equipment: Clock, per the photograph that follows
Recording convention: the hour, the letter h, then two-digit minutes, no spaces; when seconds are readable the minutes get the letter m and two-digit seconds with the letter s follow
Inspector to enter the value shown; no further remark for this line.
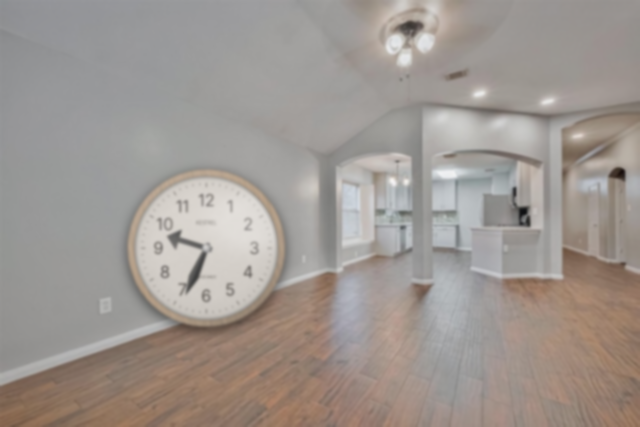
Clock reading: 9h34
